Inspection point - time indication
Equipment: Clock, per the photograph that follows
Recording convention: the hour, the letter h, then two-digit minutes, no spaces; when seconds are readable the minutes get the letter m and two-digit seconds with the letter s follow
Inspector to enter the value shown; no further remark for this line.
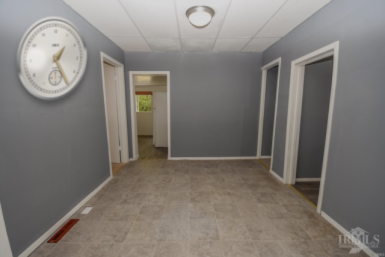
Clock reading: 1h25
